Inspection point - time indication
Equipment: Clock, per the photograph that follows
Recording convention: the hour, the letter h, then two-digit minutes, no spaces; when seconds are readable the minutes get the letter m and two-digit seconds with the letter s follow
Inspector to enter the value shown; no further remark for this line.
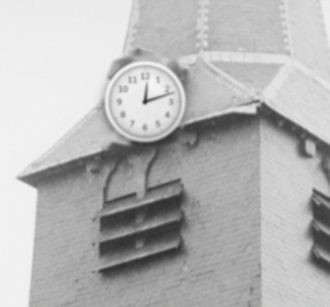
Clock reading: 12h12
